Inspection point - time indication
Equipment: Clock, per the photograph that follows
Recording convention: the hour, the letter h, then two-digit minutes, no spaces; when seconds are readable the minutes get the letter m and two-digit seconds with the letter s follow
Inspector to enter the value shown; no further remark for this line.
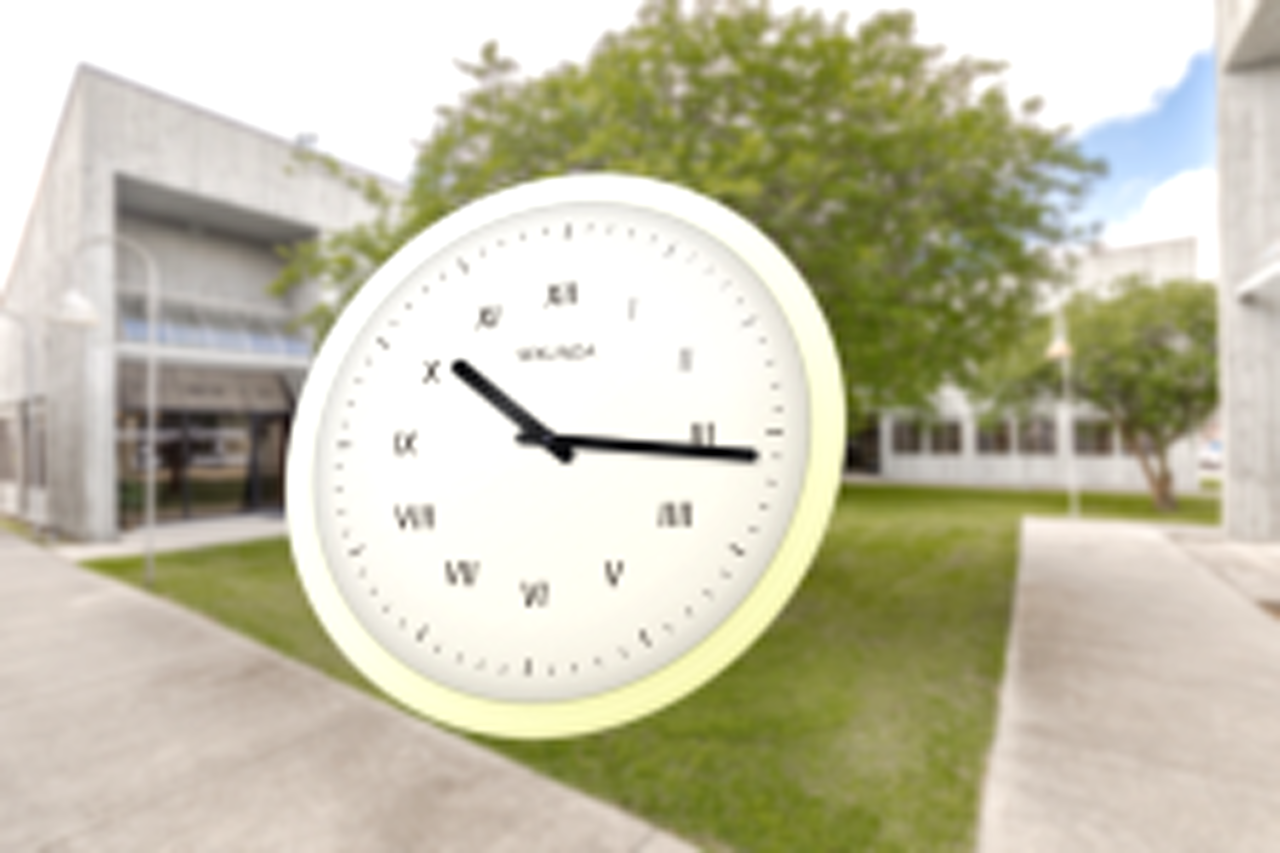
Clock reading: 10h16
